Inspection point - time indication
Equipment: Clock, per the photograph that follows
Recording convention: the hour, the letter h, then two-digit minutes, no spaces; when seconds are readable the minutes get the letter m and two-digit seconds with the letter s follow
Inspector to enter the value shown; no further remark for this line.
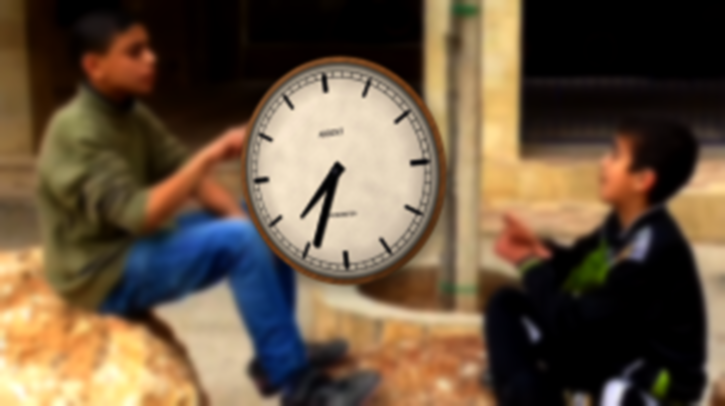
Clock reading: 7h34
